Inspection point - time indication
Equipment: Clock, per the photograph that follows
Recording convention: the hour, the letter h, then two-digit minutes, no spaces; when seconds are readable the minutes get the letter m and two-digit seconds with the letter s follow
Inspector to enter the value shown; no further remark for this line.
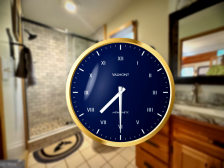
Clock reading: 7h30
